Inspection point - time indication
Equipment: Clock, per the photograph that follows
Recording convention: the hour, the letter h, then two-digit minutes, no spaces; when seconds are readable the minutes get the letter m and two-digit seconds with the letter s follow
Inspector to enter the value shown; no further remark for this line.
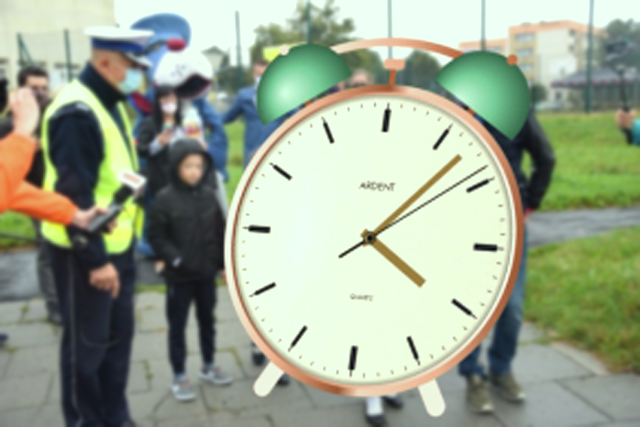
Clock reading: 4h07m09s
